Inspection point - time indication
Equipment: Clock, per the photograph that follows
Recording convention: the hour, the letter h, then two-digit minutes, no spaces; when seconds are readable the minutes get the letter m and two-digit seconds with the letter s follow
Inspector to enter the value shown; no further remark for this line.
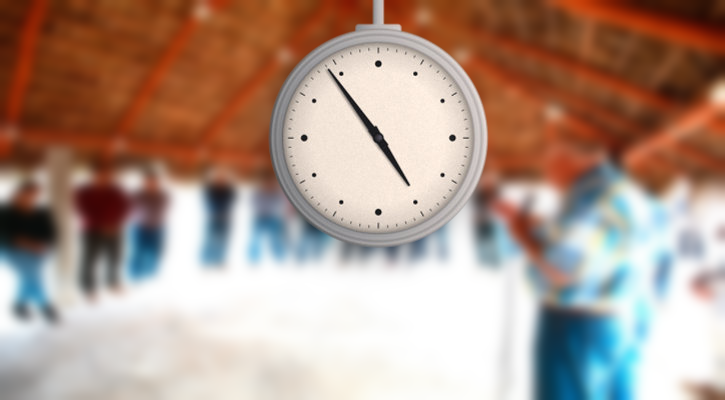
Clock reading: 4h54
